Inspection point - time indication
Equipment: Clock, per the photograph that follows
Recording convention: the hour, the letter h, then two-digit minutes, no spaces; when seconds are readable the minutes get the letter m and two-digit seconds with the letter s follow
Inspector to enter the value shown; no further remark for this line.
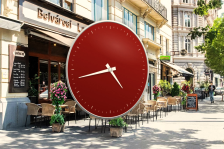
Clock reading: 4h43
